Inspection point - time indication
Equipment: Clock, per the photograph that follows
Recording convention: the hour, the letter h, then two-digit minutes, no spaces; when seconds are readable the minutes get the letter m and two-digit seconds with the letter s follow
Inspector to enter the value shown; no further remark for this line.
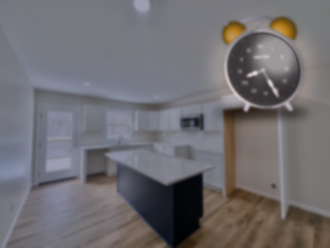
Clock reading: 8h26
